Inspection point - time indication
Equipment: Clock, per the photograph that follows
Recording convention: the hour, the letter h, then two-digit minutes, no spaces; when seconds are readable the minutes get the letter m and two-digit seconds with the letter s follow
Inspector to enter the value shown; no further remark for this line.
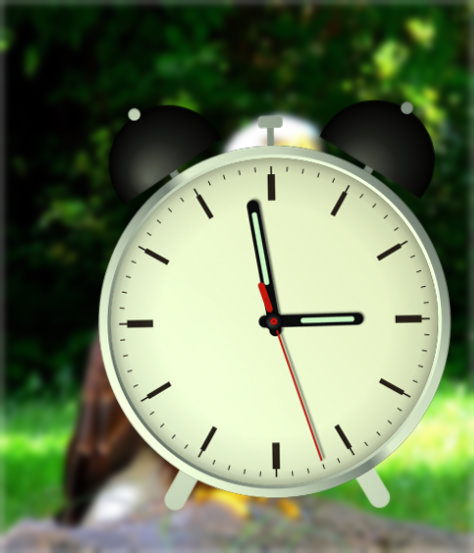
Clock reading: 2h58m27s
